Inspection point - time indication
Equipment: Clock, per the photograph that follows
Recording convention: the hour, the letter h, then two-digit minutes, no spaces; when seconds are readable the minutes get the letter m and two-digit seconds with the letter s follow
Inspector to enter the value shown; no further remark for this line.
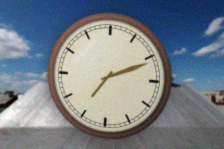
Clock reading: 7h11
